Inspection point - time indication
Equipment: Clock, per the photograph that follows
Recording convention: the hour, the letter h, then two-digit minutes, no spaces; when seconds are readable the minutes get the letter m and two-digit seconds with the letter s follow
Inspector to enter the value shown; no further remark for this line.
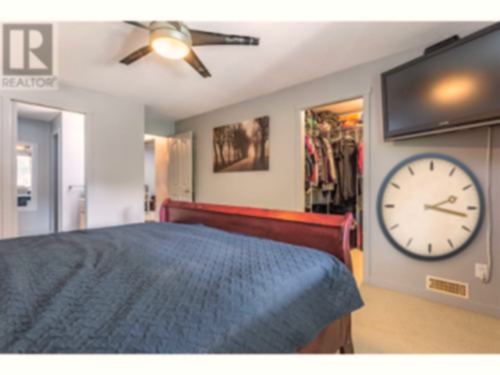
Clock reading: 2h17
